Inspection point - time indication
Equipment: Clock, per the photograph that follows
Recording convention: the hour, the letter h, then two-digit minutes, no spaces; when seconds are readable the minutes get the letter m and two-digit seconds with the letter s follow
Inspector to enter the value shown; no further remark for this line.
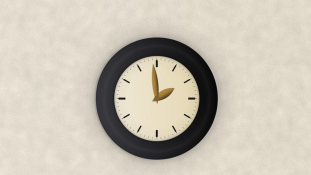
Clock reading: 1h59
